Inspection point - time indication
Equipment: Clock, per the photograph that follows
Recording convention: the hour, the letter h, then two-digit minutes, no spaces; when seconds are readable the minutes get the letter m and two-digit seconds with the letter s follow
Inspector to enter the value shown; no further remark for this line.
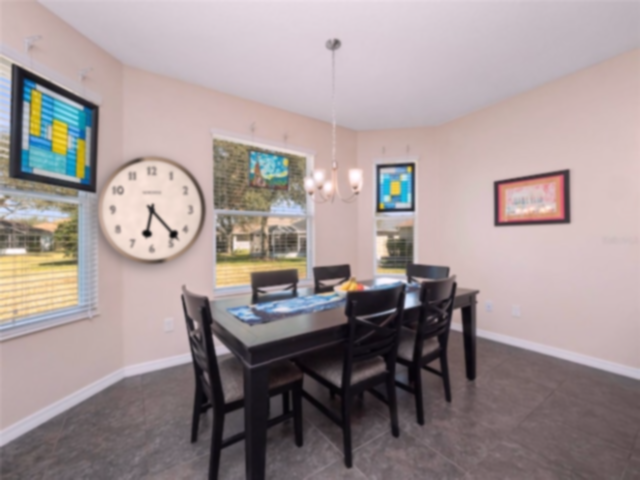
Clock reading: 6h23
